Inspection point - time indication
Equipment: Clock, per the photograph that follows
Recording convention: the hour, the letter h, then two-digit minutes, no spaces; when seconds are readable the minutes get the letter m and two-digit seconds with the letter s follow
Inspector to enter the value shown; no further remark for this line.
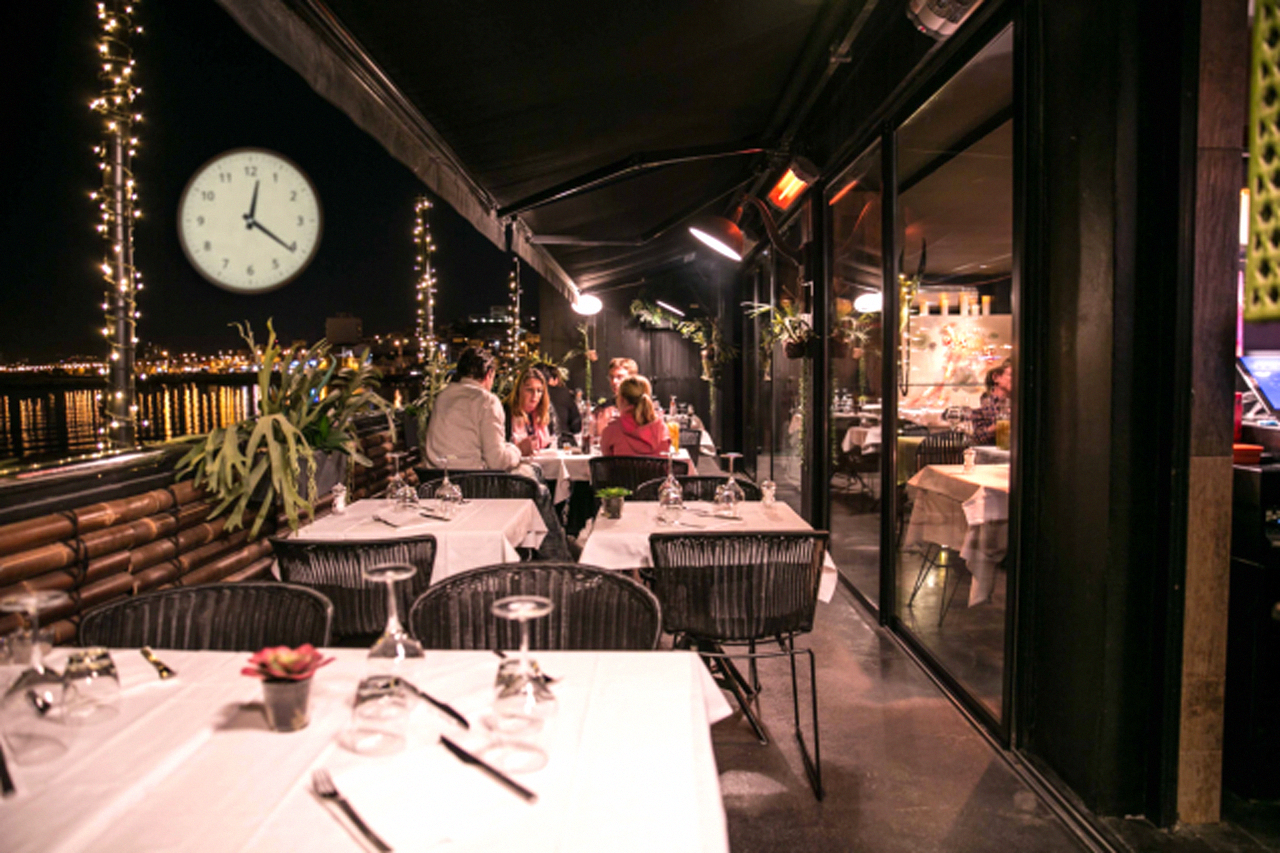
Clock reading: 12h21
